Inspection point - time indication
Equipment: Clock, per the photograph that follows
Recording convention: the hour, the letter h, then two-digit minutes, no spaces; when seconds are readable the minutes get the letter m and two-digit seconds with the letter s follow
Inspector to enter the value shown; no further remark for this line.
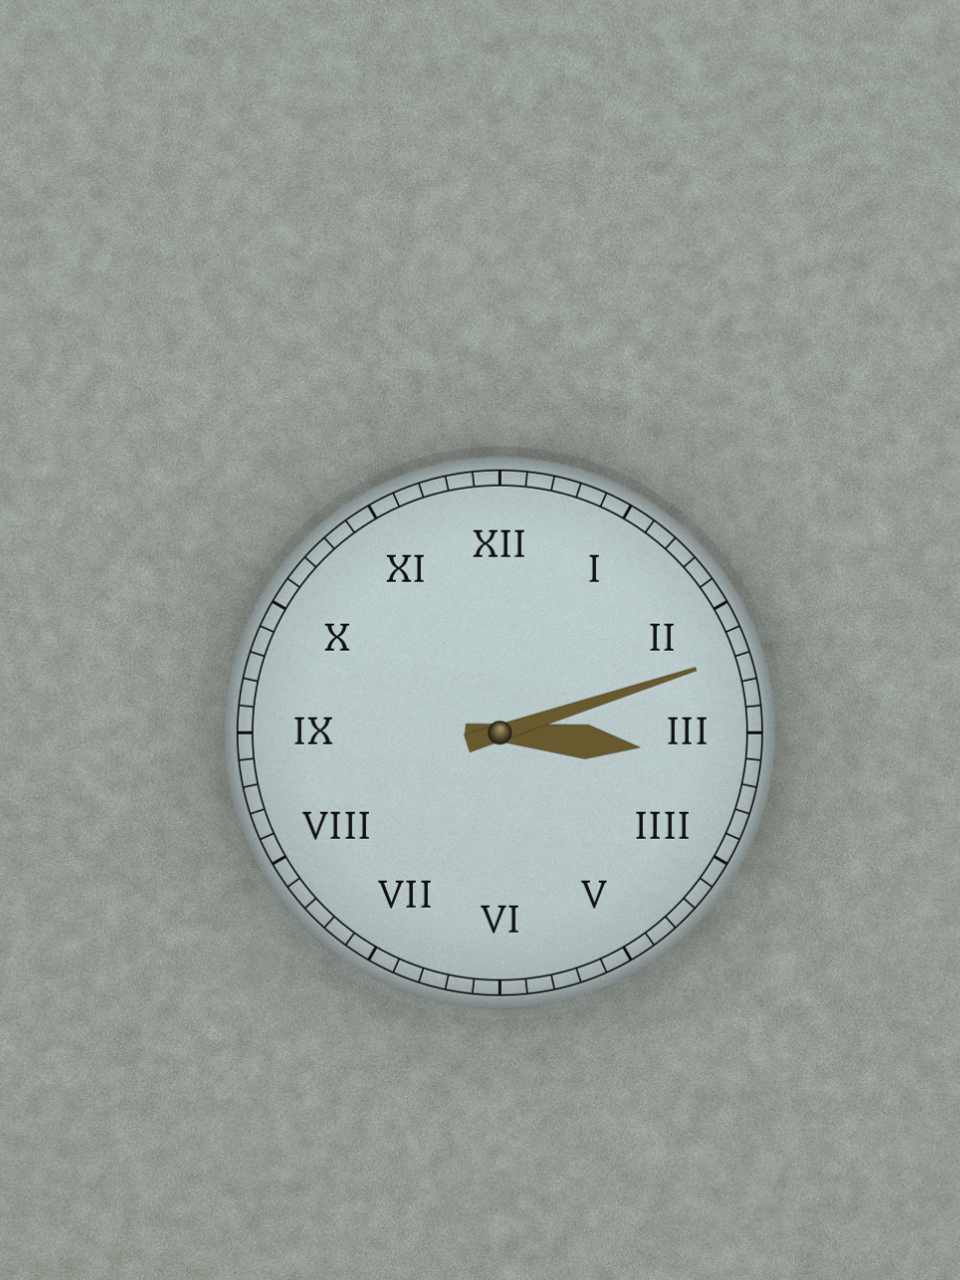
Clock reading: 3h12
